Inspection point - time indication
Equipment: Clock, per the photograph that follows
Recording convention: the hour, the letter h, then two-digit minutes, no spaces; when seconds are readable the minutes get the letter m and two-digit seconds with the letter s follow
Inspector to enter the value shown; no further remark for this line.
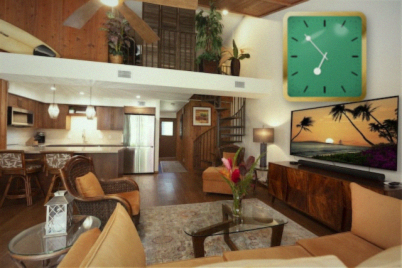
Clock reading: 6h53
